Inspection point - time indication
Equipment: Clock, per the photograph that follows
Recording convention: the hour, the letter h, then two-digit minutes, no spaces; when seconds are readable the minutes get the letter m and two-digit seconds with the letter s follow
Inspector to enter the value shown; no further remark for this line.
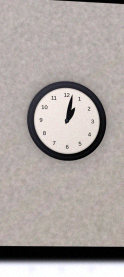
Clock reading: 1h02
